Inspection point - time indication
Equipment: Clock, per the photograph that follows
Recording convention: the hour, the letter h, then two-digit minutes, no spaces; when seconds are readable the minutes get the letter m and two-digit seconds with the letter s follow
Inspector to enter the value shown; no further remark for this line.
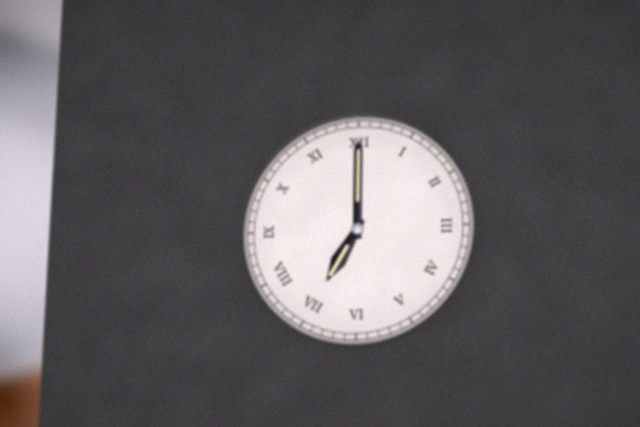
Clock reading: 7h00
